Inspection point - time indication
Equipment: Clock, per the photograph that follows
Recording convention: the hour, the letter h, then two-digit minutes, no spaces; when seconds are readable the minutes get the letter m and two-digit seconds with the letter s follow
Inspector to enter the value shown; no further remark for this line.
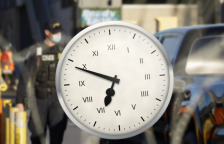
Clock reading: 6h49
